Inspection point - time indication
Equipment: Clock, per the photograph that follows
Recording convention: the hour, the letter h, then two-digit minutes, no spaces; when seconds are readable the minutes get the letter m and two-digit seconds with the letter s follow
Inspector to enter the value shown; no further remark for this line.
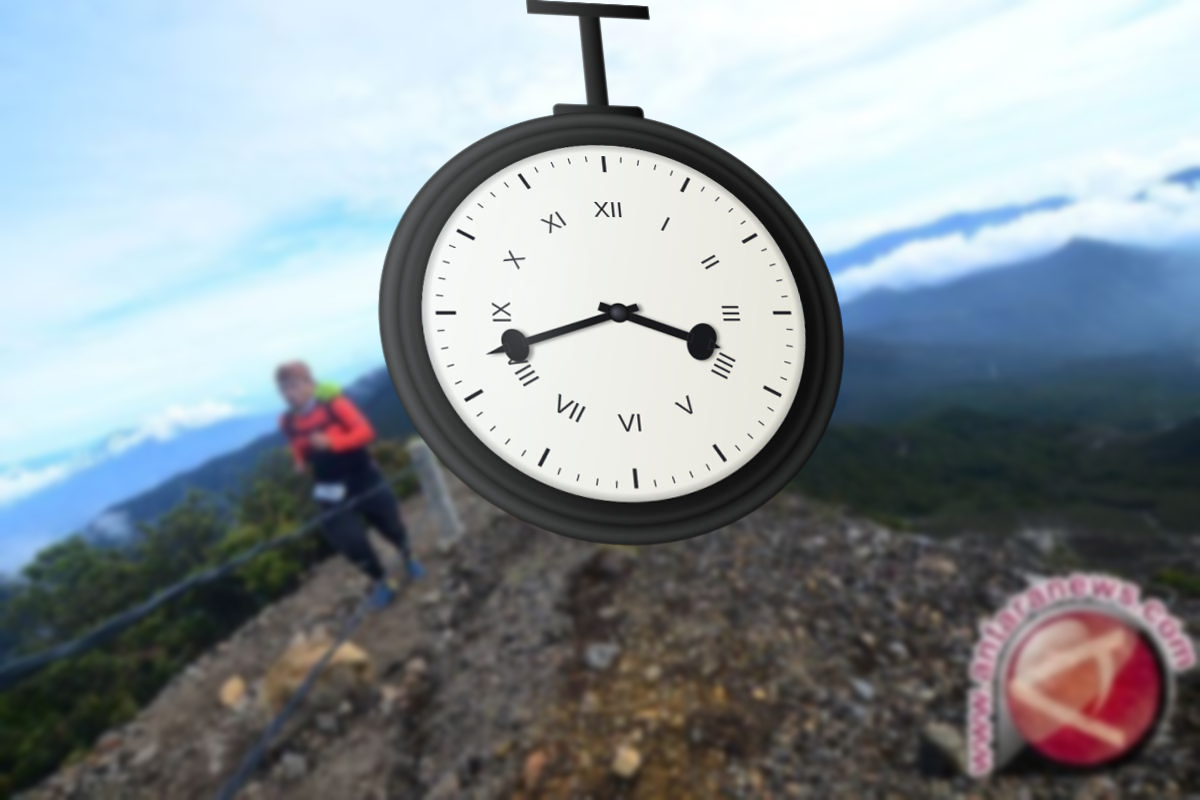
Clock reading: 3h42
